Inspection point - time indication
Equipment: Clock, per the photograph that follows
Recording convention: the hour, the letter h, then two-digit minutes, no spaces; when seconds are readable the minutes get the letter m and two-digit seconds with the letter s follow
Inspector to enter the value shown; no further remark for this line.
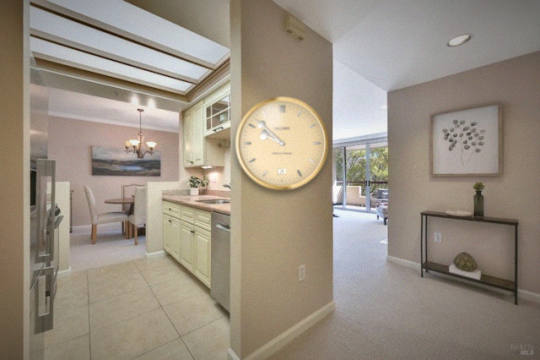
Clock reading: 9h52
